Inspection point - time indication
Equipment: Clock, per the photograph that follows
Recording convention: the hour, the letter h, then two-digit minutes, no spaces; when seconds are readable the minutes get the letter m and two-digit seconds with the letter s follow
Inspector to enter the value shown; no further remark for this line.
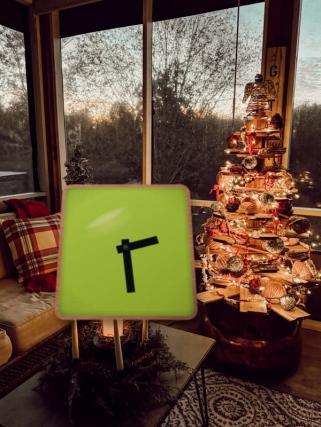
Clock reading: 2h29
